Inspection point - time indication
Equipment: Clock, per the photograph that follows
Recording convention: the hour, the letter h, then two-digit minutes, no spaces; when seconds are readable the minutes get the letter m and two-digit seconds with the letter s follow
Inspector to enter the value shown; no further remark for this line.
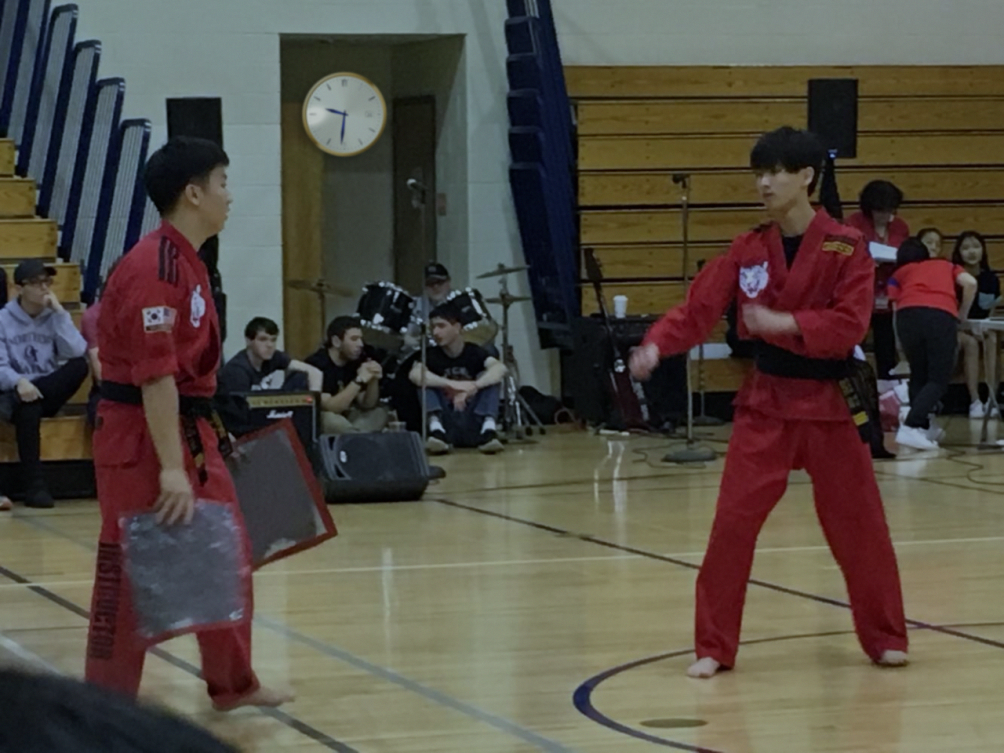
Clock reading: 9h31
